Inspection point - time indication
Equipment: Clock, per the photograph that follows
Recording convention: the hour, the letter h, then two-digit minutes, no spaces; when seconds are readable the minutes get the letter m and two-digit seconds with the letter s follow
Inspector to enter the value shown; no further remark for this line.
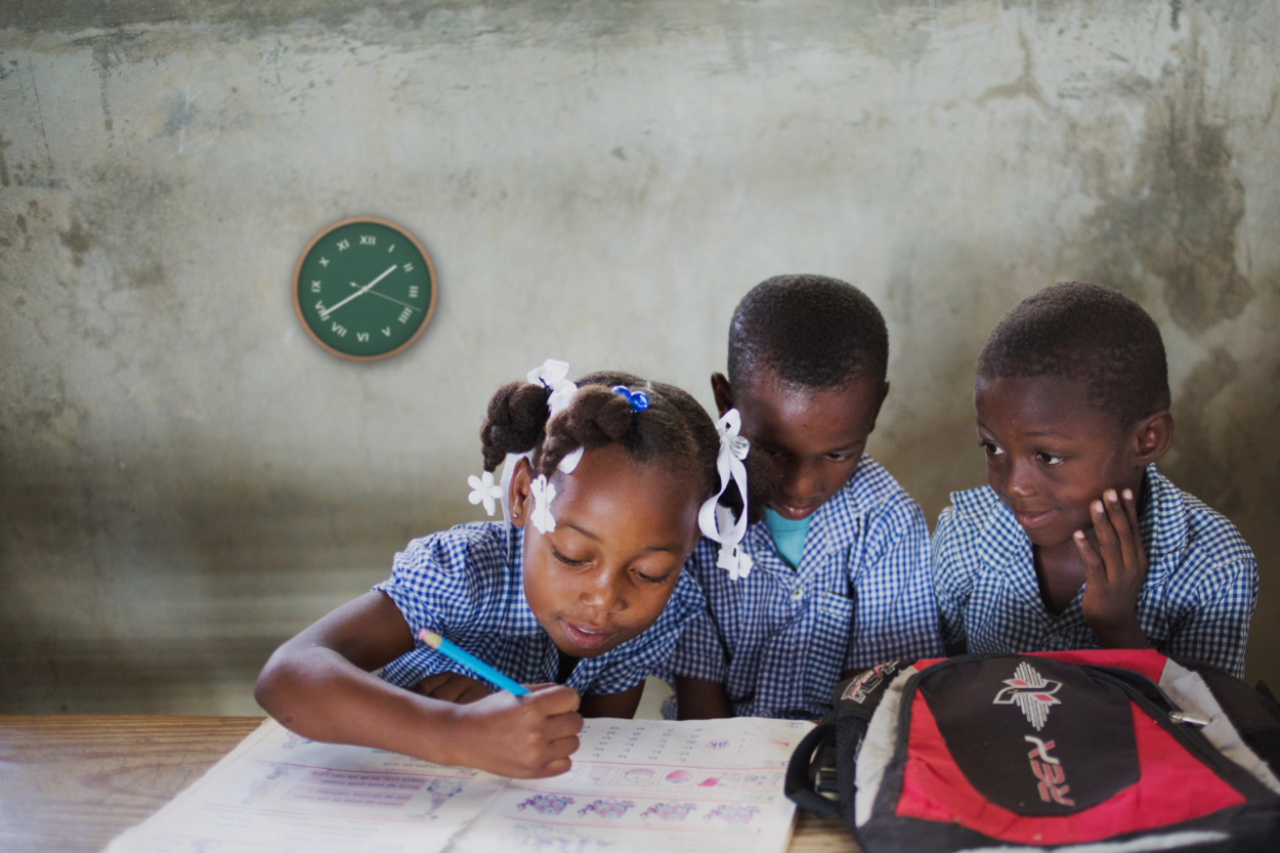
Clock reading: 1h39m18s
